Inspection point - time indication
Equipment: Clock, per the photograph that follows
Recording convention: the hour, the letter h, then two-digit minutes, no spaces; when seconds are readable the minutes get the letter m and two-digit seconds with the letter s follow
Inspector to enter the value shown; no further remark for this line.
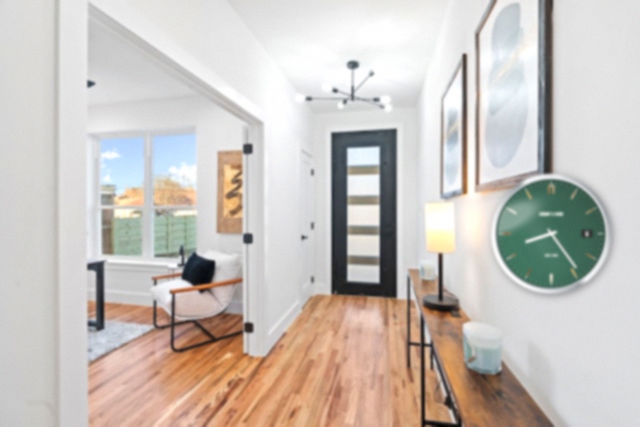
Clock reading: 8h24
